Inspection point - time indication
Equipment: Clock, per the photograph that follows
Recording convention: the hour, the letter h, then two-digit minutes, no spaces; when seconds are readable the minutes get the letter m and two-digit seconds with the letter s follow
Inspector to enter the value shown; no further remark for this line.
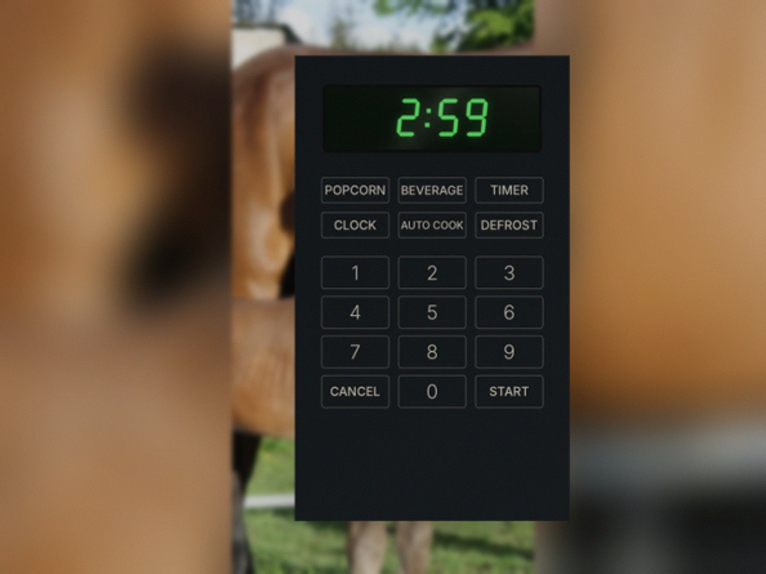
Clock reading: 2h59
